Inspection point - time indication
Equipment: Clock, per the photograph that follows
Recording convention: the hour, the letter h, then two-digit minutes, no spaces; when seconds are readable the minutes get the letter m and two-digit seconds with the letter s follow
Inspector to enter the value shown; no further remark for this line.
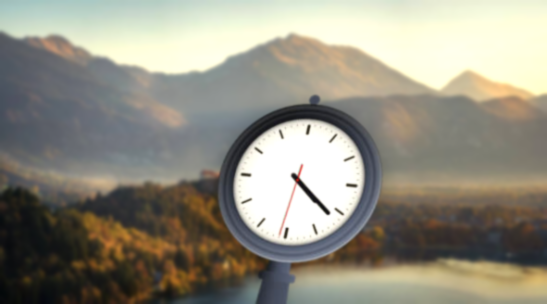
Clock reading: 4h21m31s
